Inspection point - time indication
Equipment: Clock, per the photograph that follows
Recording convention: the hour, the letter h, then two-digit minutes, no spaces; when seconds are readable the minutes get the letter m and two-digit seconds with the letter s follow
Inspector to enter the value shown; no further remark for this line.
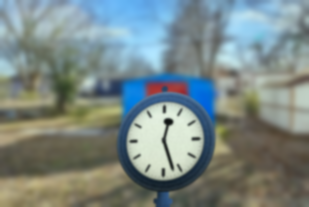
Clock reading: 12h27
